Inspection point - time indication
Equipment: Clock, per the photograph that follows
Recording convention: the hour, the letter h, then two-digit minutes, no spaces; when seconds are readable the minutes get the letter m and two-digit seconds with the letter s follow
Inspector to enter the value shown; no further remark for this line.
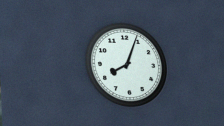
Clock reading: 8h04
